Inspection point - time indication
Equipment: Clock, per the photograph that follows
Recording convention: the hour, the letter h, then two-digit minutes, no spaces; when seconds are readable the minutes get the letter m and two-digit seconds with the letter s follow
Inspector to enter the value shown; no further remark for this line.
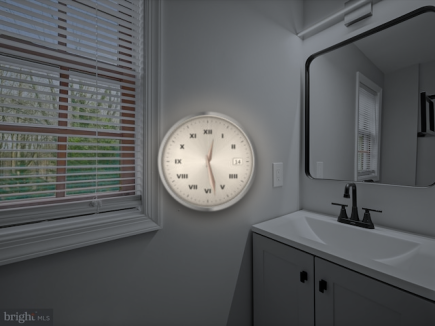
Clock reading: 12h28
